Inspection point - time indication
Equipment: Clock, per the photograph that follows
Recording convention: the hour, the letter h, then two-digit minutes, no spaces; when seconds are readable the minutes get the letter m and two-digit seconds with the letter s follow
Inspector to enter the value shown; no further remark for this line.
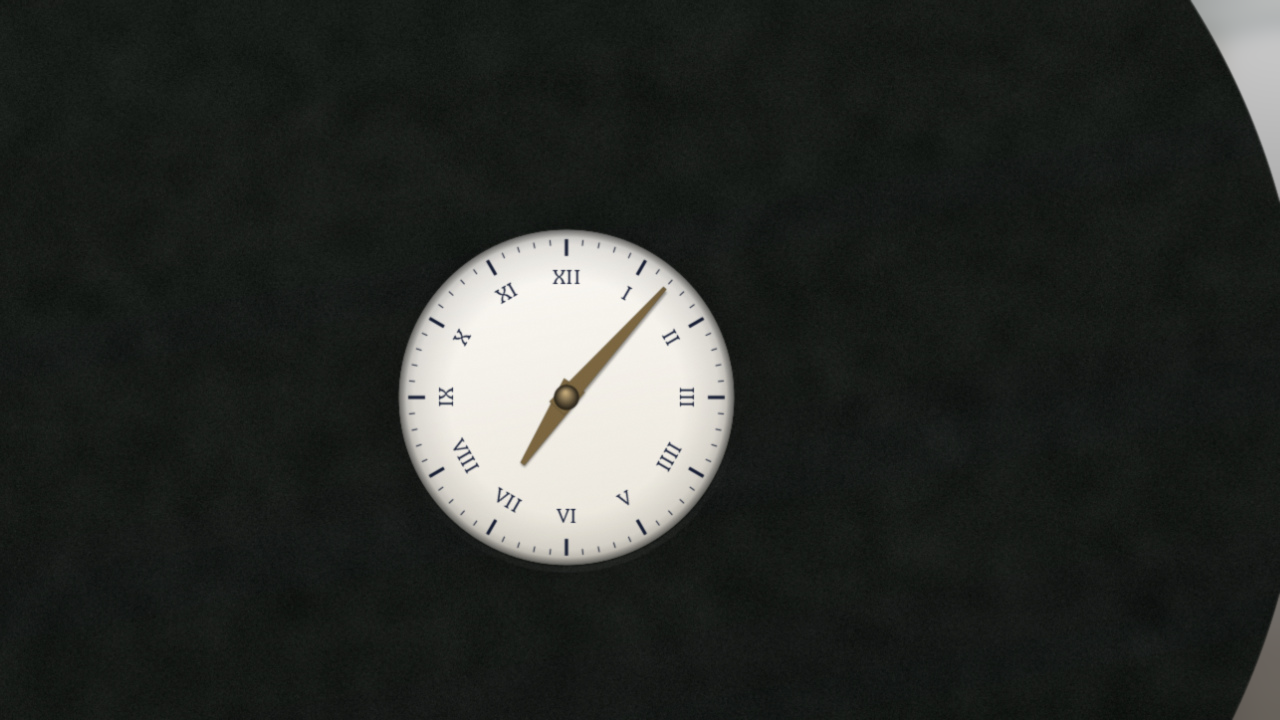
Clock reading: 7h07
